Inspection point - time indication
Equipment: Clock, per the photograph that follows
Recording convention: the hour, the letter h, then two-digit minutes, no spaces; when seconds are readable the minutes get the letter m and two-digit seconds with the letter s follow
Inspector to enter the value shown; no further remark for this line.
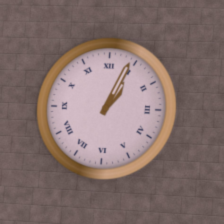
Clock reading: 1h04
